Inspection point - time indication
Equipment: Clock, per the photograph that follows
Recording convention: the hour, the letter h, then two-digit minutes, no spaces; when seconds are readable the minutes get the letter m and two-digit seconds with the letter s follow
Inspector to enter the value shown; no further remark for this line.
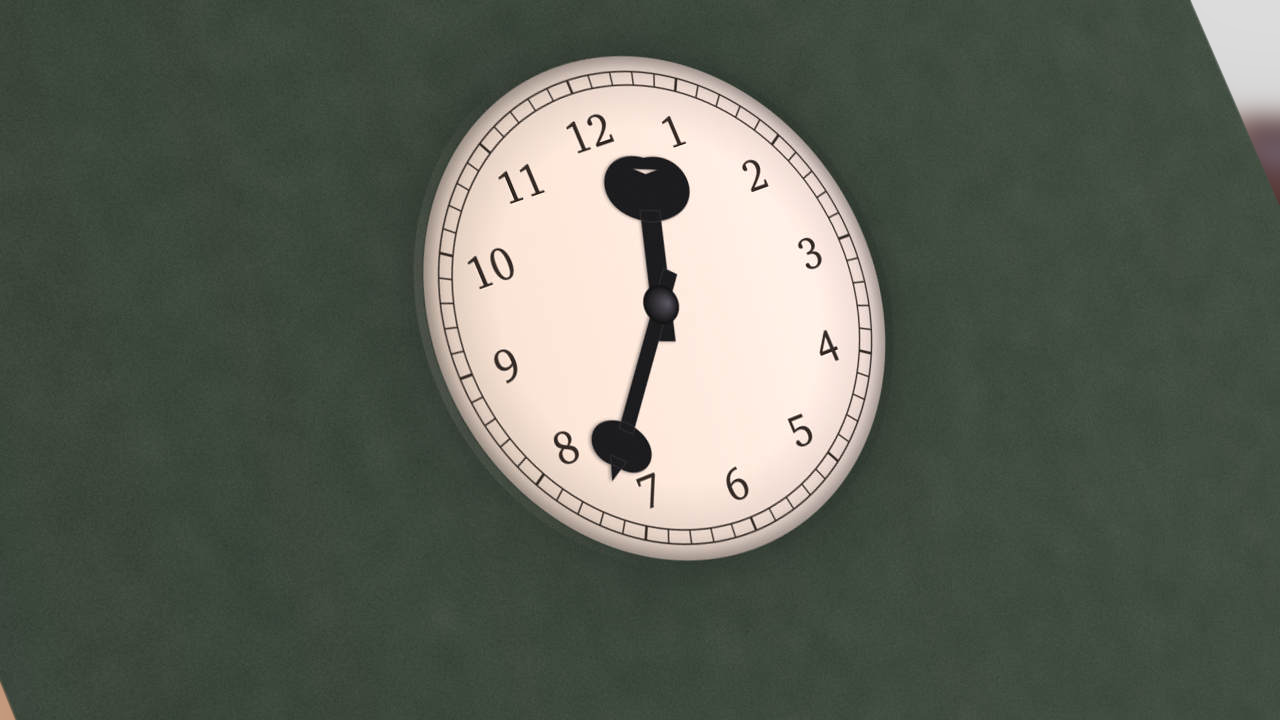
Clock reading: 12h37
